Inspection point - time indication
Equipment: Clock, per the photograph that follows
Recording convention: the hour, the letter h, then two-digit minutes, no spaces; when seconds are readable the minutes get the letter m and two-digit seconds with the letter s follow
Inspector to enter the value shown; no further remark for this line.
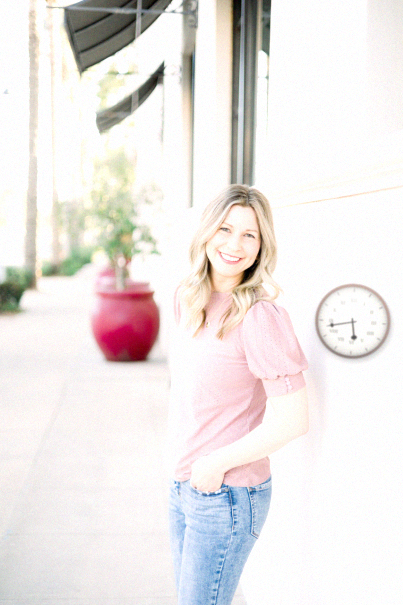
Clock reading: 5h43
